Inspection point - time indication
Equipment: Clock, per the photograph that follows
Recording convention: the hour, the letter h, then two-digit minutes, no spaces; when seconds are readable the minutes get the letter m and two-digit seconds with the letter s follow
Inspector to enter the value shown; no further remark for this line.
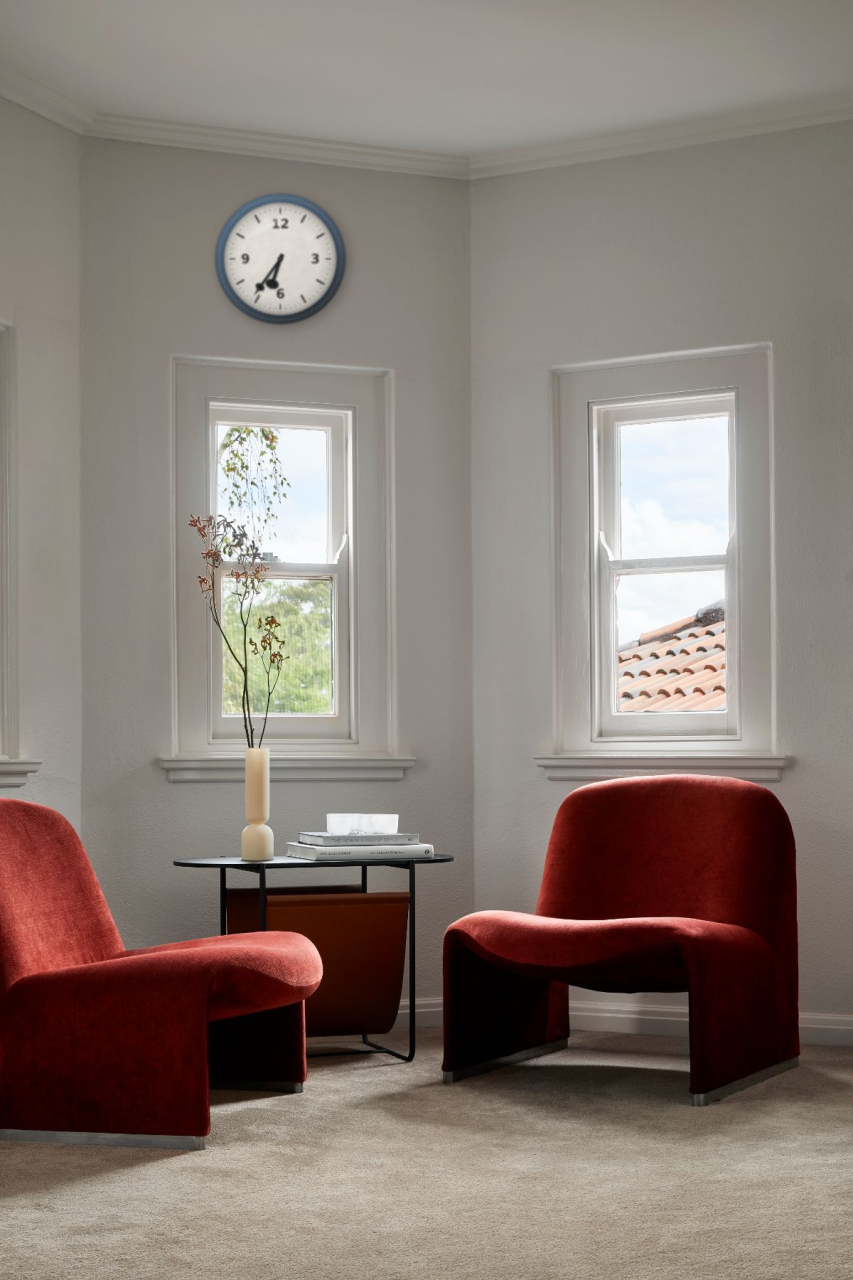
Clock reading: 6h36
